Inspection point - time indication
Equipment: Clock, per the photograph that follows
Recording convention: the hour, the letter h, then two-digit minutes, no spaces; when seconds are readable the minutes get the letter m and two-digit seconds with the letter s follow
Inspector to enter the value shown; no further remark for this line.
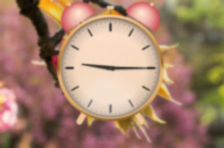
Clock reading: 9h15
